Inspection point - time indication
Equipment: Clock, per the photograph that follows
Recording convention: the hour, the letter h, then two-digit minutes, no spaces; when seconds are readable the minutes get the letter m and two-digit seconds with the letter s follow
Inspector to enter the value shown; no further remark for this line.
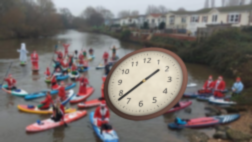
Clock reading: 1h38
